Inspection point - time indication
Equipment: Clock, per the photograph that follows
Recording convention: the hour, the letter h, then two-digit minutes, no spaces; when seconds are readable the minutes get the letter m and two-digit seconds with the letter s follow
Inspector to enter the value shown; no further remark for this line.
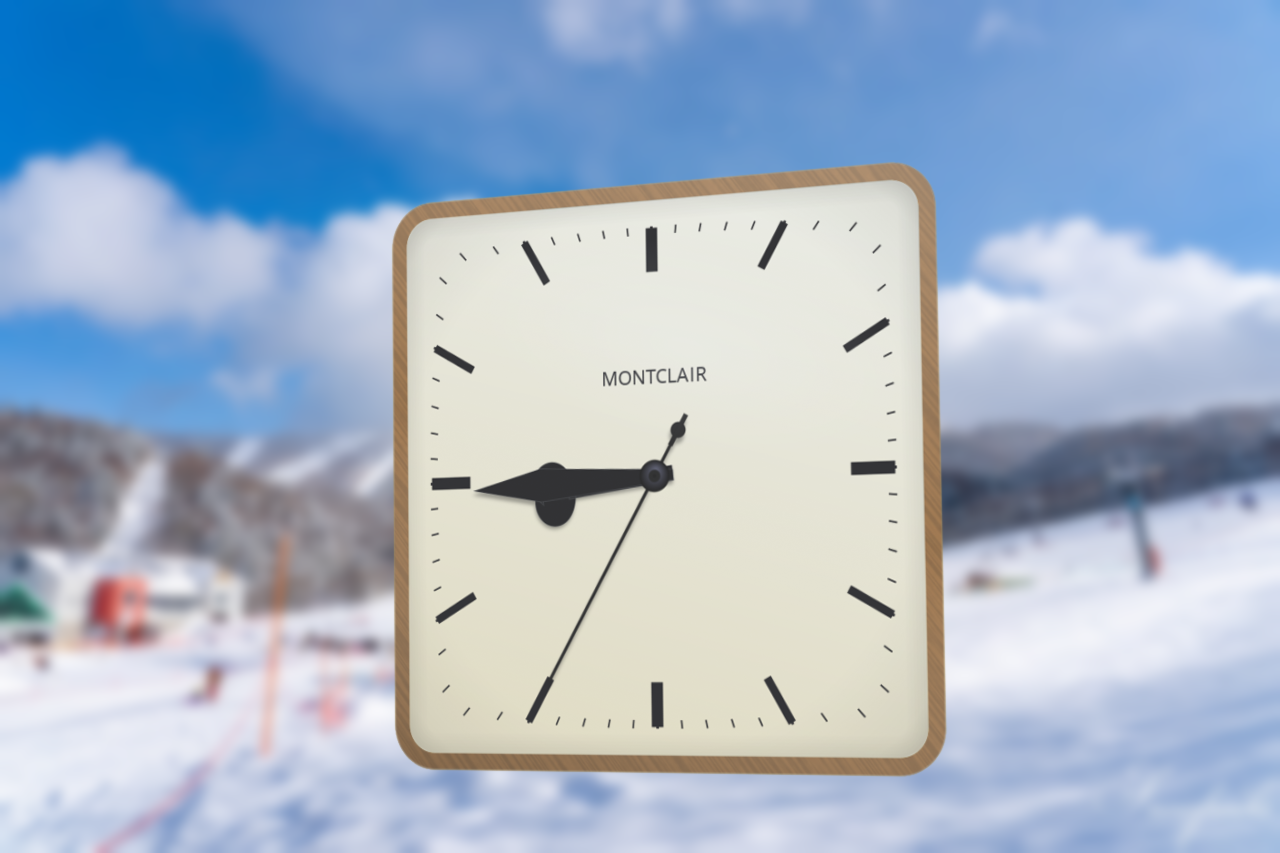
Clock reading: 8h44m35s
